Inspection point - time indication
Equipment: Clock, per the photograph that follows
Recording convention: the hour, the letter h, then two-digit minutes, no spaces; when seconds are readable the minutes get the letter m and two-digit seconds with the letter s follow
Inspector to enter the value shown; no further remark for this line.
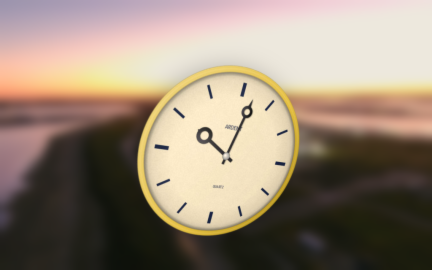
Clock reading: 10h02
